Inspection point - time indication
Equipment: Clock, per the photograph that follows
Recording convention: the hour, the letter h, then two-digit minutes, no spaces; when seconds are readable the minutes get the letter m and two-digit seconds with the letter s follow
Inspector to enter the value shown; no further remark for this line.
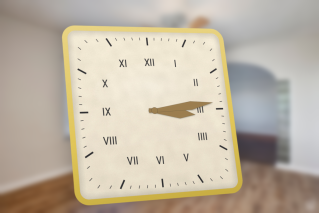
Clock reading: 3h14
